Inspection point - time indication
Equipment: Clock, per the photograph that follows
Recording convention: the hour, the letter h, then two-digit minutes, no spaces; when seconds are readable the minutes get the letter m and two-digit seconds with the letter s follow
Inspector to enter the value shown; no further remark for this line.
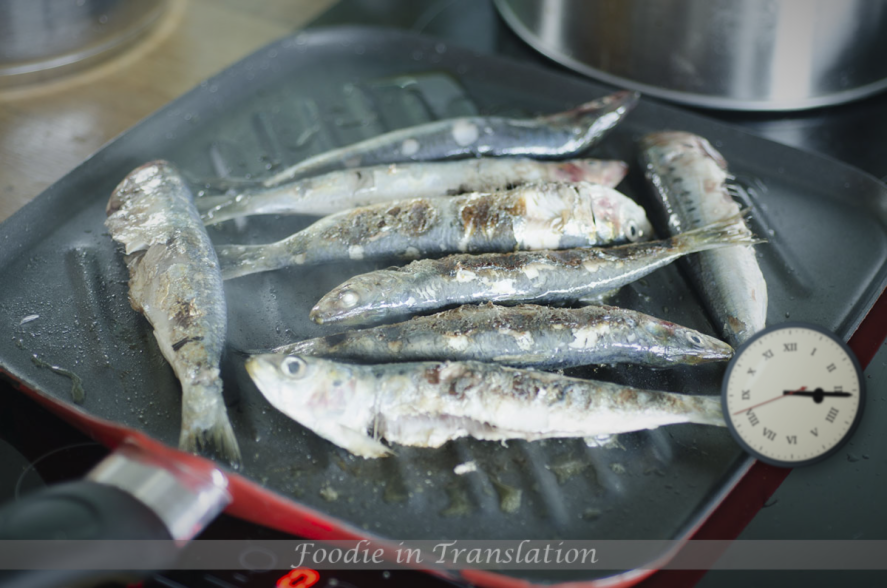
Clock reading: 3h15m42s
